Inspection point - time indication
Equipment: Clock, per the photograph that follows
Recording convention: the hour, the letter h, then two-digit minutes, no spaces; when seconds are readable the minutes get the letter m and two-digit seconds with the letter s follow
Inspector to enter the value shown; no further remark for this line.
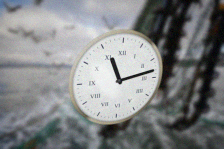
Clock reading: 11h13
